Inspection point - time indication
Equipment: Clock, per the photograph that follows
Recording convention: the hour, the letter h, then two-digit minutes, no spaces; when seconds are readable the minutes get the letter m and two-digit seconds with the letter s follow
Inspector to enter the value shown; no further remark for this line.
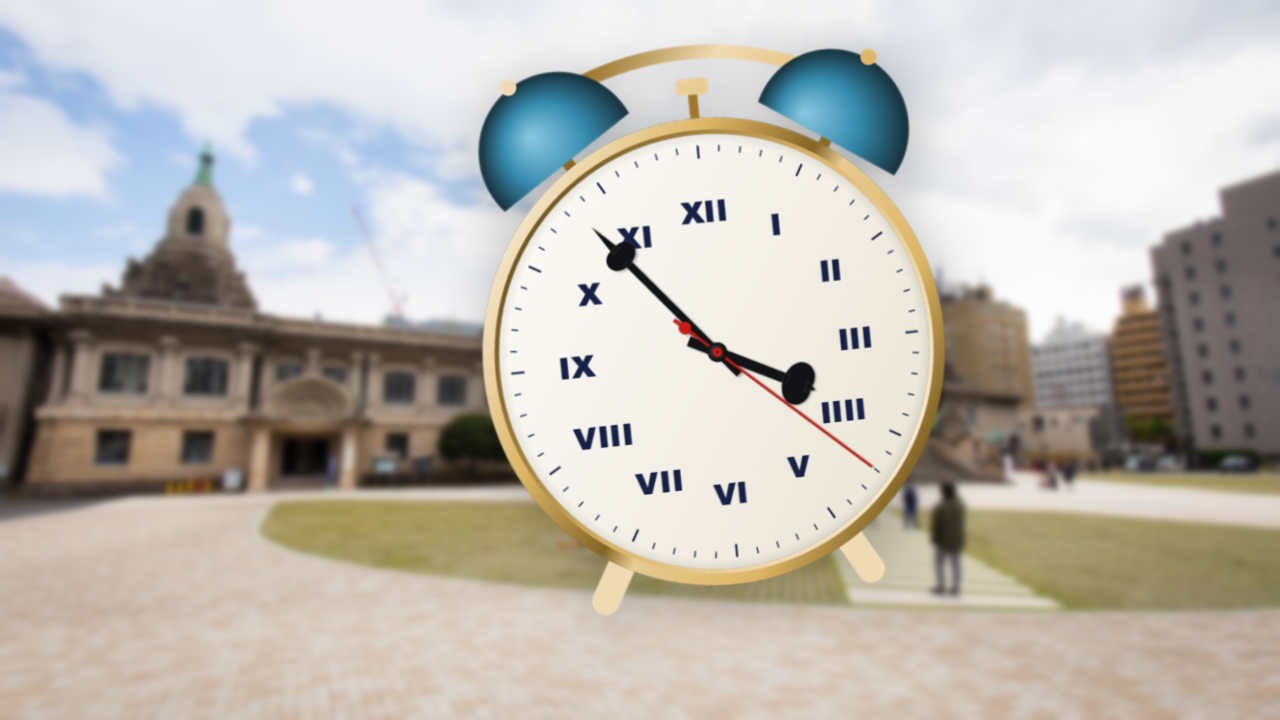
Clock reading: 3h53m22s
